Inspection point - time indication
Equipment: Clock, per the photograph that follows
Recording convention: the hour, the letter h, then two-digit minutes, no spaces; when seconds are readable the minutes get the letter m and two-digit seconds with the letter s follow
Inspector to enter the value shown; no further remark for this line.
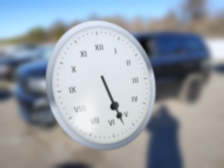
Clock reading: 5h27
